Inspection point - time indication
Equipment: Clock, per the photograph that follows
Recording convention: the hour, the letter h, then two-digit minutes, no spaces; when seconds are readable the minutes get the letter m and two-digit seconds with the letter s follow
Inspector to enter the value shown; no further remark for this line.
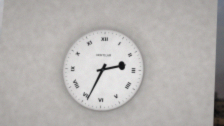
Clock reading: 2h34
